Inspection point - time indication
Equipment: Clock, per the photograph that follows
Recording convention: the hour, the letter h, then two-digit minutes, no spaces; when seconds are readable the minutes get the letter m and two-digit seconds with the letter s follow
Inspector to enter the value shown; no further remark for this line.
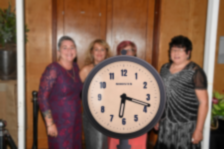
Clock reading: 6h18
